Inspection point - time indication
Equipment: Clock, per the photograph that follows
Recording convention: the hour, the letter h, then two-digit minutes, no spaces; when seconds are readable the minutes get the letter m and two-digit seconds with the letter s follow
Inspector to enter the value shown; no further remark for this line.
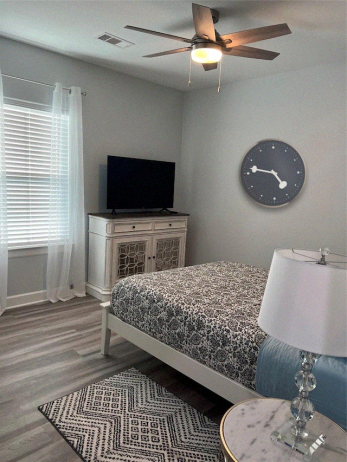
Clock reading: 4h47
